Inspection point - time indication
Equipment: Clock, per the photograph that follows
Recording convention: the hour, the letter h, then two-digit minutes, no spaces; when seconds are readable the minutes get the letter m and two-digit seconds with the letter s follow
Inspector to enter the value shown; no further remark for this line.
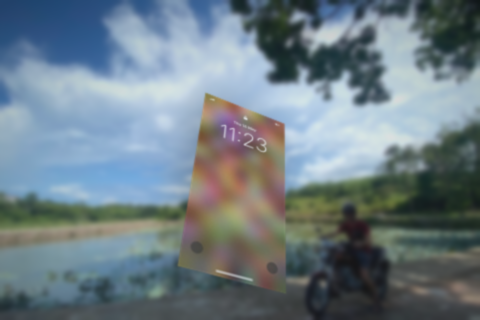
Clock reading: 11h23
